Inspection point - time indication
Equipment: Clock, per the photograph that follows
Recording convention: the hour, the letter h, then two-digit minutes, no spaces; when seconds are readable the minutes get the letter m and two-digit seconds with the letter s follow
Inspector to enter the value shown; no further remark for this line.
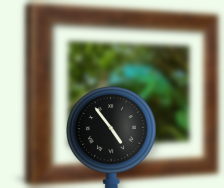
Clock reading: 4h54
